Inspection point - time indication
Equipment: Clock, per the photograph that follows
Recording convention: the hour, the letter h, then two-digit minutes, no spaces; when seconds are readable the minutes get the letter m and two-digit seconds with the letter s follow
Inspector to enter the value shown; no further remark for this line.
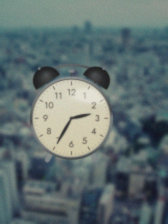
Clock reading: 2h35
